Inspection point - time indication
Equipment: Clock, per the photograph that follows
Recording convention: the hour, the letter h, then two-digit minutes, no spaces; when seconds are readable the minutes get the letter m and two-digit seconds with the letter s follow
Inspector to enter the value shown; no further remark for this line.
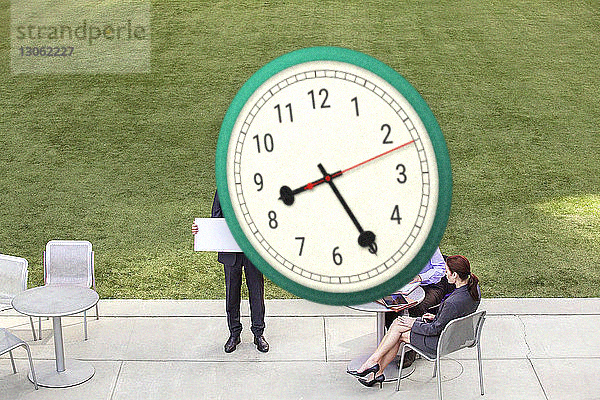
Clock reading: 8h25m12s
